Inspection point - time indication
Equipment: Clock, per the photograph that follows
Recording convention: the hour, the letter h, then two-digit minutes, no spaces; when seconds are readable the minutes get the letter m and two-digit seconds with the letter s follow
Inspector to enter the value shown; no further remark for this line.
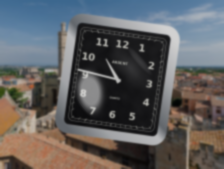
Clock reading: 10h46
